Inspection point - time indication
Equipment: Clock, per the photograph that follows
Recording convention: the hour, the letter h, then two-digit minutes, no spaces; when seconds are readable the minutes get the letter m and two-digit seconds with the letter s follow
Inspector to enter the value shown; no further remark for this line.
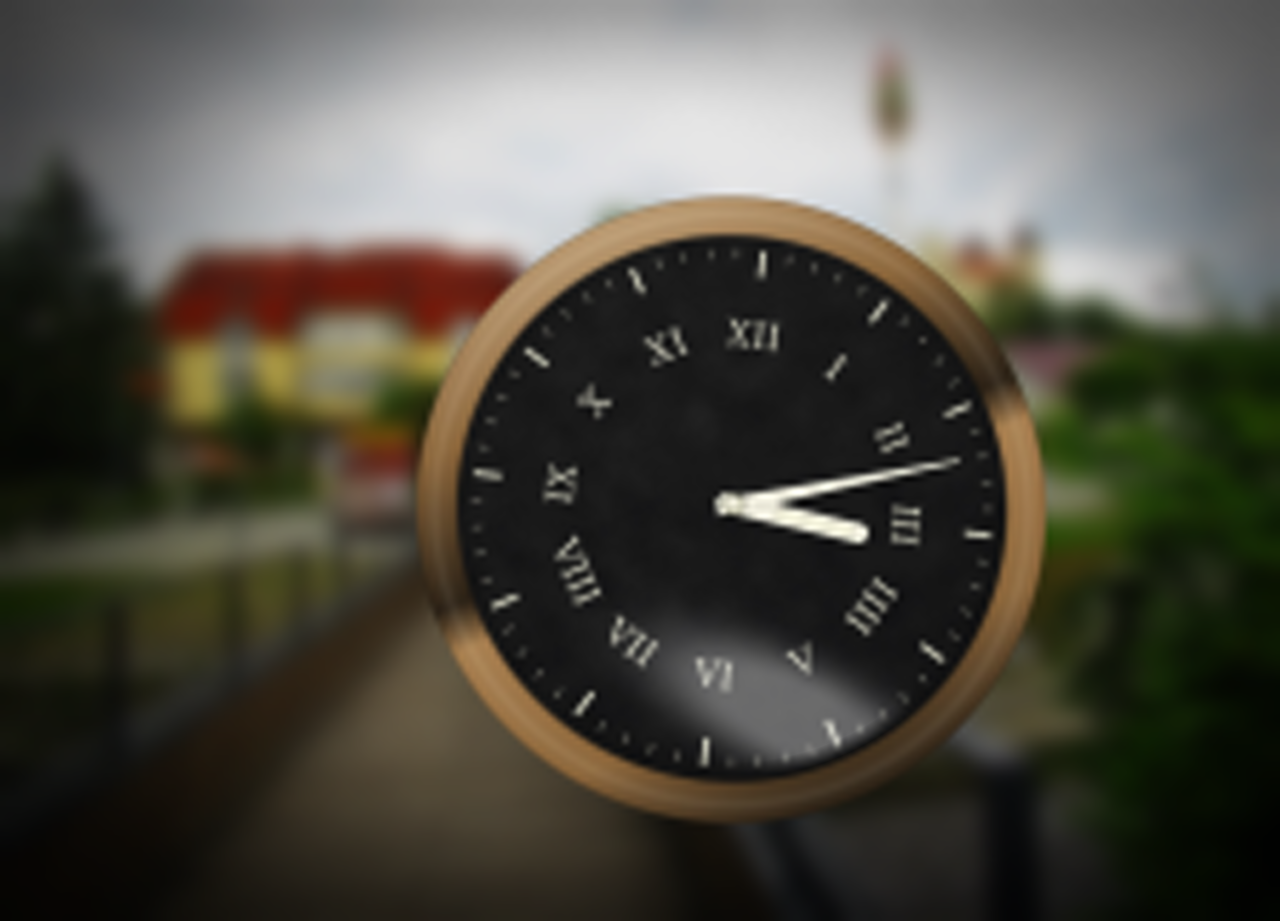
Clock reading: 3h12
